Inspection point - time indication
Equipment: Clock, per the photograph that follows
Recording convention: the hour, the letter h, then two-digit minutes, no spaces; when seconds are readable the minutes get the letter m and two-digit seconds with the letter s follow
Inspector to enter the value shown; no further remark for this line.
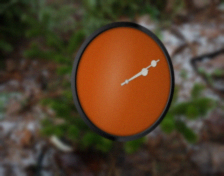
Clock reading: 2h10
